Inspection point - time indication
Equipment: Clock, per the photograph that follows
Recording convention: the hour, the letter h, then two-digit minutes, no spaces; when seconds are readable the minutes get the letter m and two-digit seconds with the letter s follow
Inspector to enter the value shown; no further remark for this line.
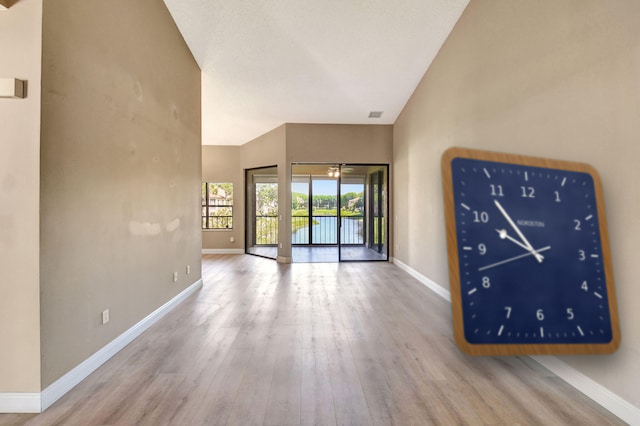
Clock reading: 9h53m42s
